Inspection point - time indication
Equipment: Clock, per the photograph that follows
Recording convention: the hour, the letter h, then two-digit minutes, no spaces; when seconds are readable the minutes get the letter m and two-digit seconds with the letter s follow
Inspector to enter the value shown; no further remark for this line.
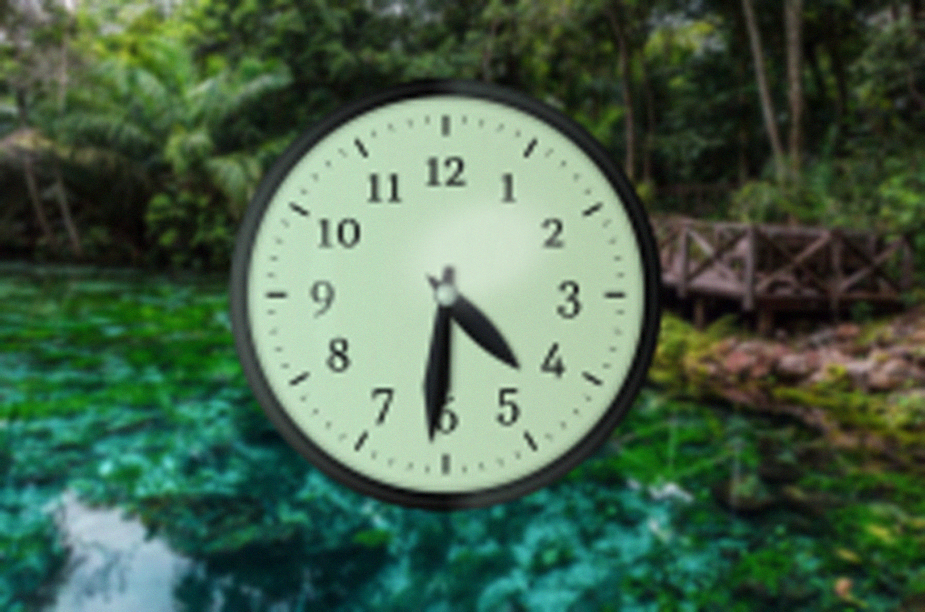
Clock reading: 4h31
